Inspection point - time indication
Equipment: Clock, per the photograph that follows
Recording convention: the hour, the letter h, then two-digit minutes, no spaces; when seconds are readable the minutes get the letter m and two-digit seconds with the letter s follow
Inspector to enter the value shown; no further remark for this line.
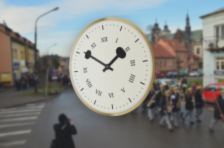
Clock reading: 1h51
